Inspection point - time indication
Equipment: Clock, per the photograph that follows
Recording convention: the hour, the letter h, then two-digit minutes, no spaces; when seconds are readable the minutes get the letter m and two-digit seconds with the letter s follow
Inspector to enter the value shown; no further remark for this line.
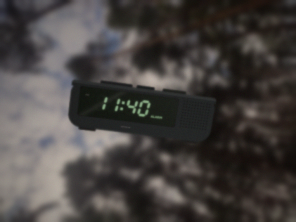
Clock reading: 11h40
